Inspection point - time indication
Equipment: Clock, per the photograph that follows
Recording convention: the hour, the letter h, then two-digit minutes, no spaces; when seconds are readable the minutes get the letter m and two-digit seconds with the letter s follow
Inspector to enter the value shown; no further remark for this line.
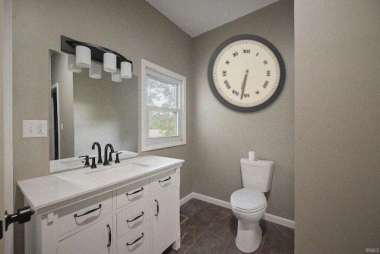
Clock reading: 6h32
